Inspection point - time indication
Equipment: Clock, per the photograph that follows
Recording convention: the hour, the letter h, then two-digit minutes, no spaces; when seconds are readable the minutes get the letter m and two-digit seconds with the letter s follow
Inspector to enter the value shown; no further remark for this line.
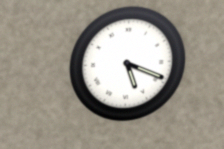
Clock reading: 5h19
